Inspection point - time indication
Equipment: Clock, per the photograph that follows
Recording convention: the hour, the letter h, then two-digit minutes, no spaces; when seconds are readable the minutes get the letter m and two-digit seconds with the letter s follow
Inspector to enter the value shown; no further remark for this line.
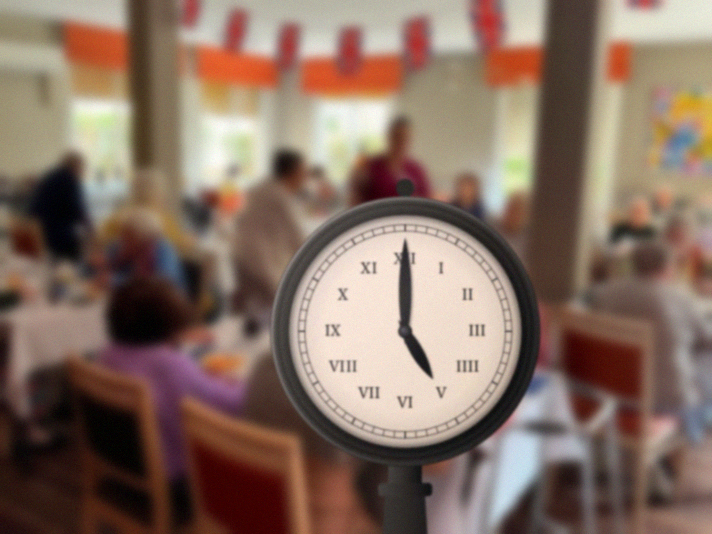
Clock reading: 5h00
